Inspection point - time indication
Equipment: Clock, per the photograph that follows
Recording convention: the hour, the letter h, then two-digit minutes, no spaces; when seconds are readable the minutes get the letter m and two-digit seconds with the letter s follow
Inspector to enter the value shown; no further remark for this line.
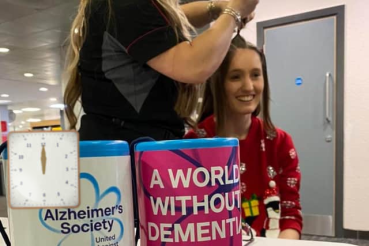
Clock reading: 12h00
